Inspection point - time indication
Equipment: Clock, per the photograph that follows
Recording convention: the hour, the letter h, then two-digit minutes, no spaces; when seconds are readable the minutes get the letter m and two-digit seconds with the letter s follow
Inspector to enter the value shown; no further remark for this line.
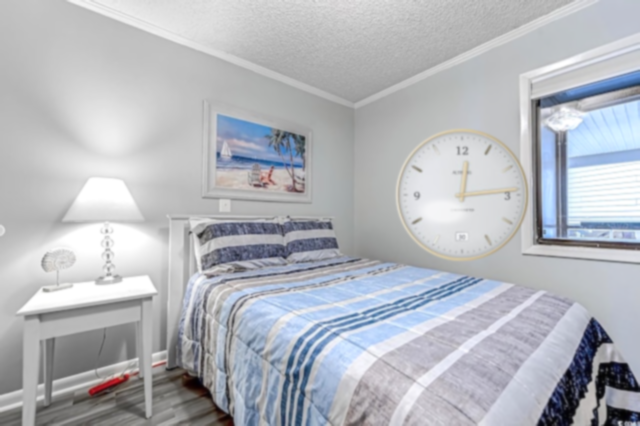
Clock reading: 12h14
